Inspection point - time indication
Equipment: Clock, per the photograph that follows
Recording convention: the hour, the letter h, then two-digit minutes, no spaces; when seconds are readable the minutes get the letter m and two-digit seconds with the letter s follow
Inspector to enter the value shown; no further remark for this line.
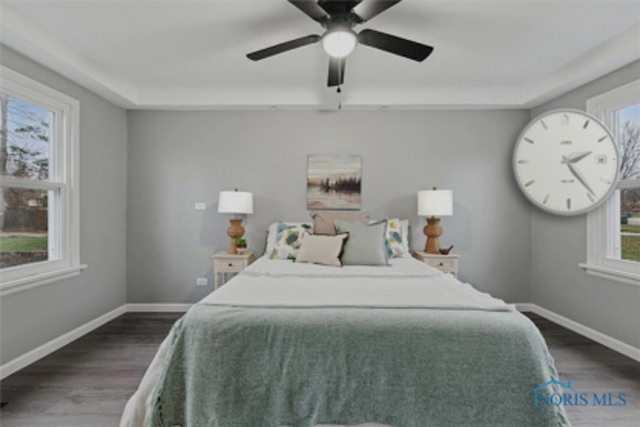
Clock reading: 2h24
